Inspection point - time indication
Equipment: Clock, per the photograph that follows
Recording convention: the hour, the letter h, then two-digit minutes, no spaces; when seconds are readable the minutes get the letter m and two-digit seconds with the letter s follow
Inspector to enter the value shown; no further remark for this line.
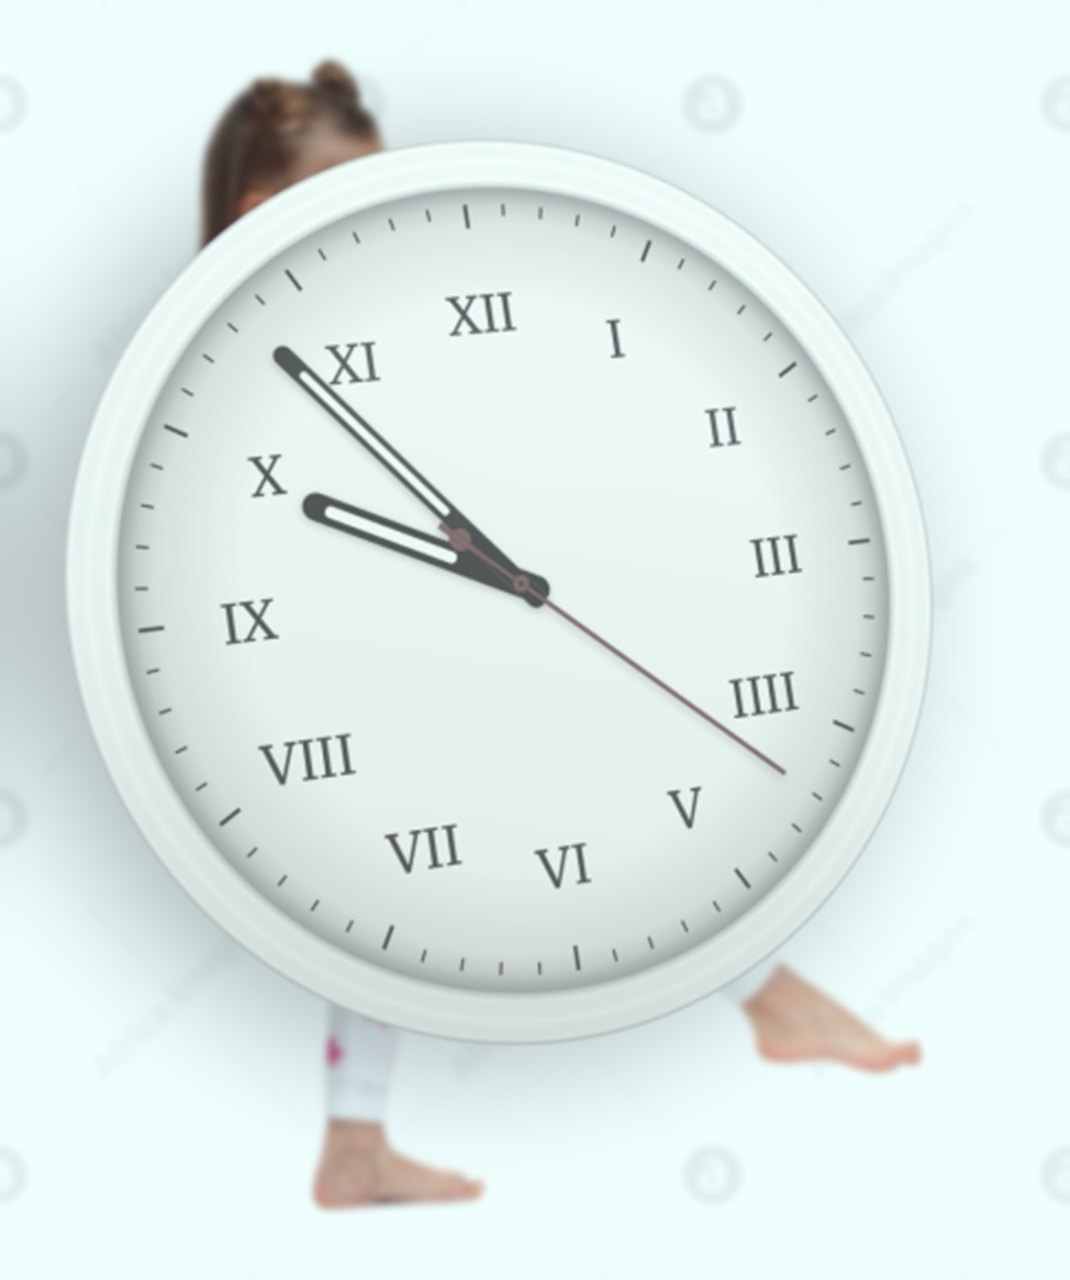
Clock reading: 9h53m22s
